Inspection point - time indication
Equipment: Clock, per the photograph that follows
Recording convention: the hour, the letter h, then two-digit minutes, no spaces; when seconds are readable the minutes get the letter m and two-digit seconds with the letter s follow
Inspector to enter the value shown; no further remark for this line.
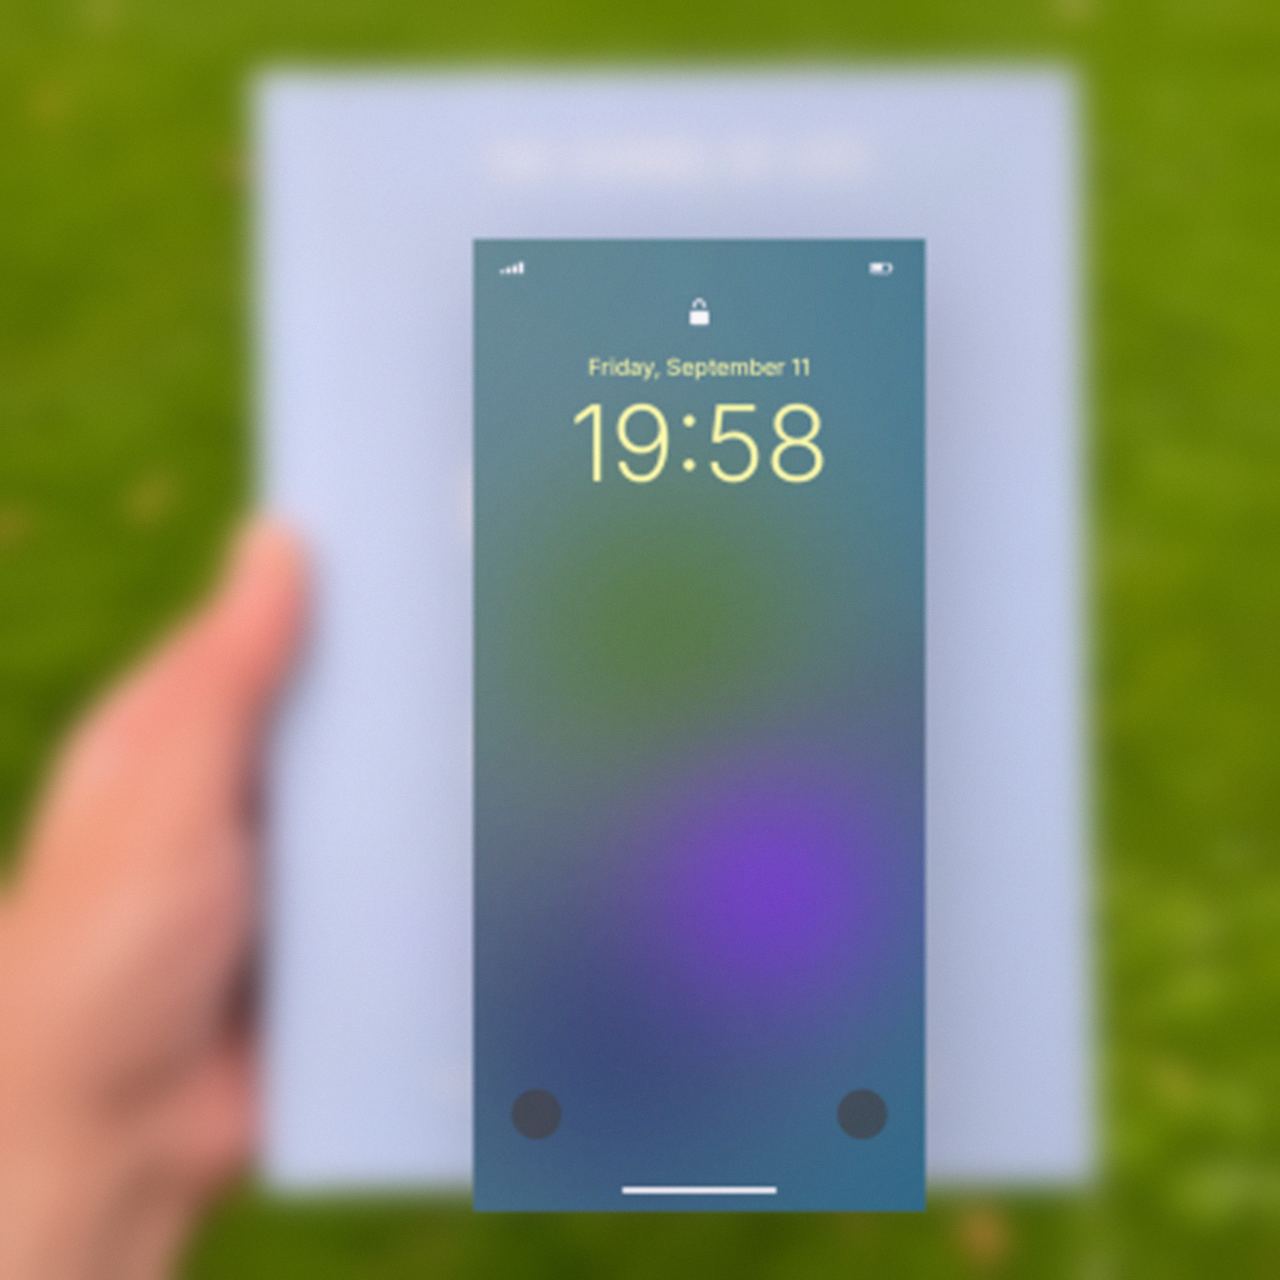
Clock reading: 19h58
